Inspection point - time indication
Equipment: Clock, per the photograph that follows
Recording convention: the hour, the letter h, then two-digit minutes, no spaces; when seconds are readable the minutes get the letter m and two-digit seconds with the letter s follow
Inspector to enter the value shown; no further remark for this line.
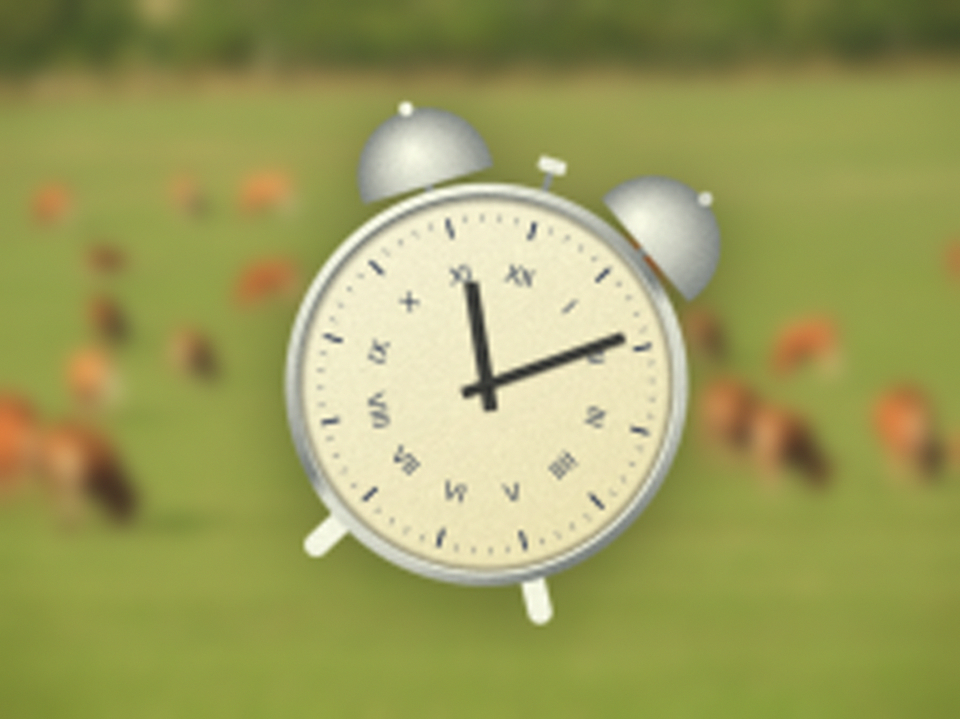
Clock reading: 11h09
